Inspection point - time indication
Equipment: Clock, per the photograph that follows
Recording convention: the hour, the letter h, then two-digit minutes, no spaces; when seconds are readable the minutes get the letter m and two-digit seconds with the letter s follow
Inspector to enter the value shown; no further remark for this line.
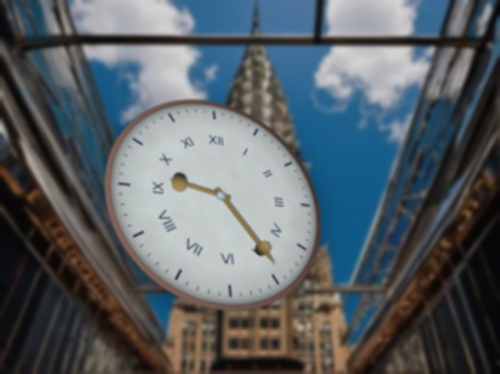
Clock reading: 9h24
